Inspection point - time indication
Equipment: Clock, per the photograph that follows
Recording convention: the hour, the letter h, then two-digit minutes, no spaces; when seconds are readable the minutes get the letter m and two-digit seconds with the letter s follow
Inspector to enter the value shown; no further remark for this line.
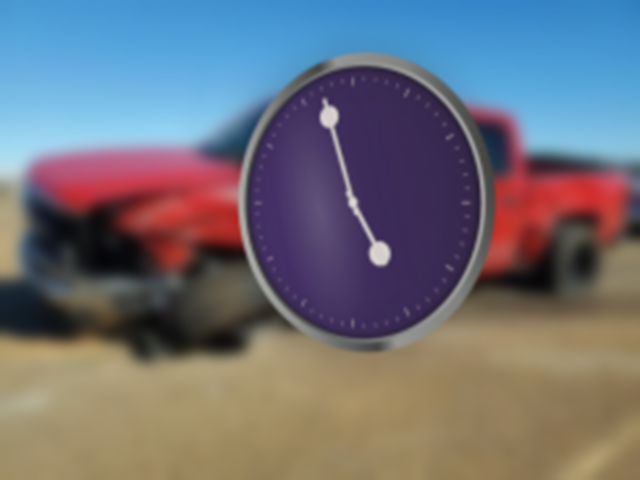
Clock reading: 4h57
